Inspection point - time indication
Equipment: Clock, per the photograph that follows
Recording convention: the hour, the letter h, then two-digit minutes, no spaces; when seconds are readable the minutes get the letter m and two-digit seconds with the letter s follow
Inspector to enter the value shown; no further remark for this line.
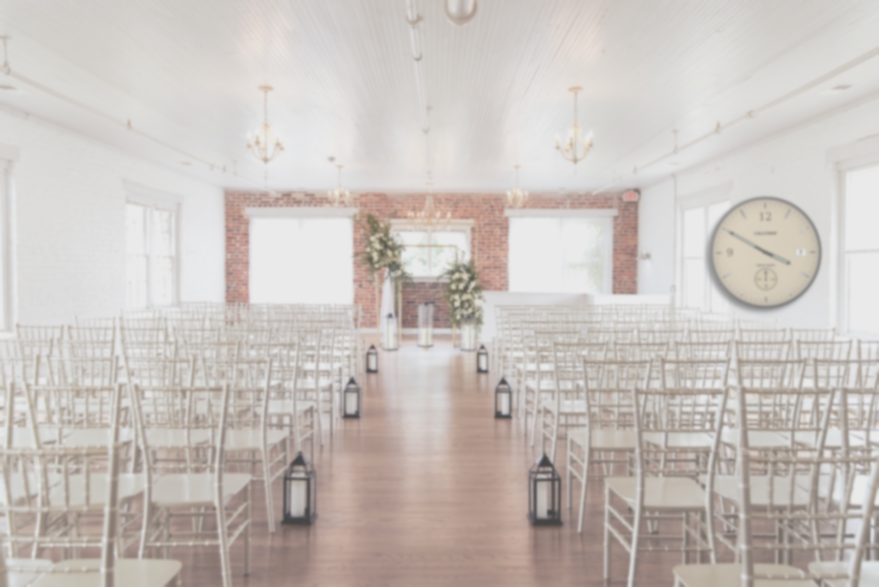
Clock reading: 3h50
